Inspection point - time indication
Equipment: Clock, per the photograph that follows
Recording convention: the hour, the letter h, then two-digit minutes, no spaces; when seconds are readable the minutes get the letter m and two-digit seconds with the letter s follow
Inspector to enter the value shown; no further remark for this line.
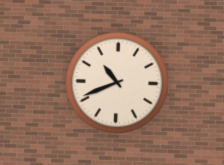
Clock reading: 10h41
